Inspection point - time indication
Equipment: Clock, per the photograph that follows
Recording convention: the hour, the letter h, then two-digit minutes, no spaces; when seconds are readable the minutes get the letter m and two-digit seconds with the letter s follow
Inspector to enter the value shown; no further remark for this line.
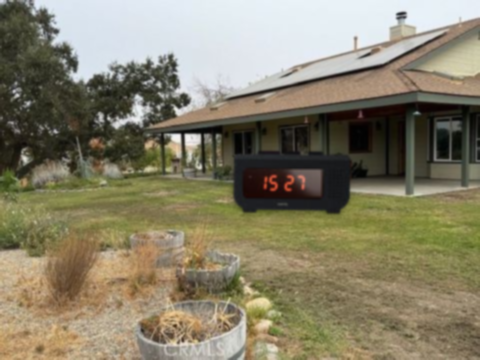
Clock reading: 15h27
